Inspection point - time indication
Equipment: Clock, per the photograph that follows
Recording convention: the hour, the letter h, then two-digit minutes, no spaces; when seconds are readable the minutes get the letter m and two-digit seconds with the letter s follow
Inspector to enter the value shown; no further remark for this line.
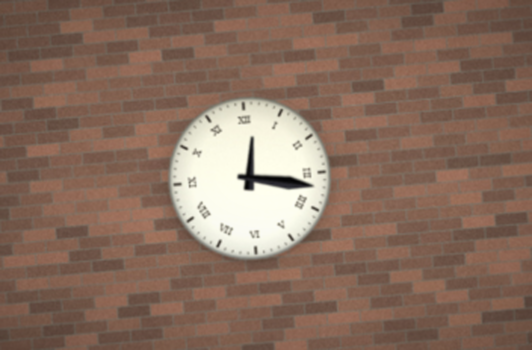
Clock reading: 12h17
